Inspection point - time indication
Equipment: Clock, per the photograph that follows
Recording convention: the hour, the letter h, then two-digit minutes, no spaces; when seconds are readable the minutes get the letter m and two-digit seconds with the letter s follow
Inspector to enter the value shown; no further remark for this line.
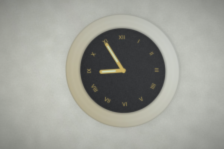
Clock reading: 8h55
